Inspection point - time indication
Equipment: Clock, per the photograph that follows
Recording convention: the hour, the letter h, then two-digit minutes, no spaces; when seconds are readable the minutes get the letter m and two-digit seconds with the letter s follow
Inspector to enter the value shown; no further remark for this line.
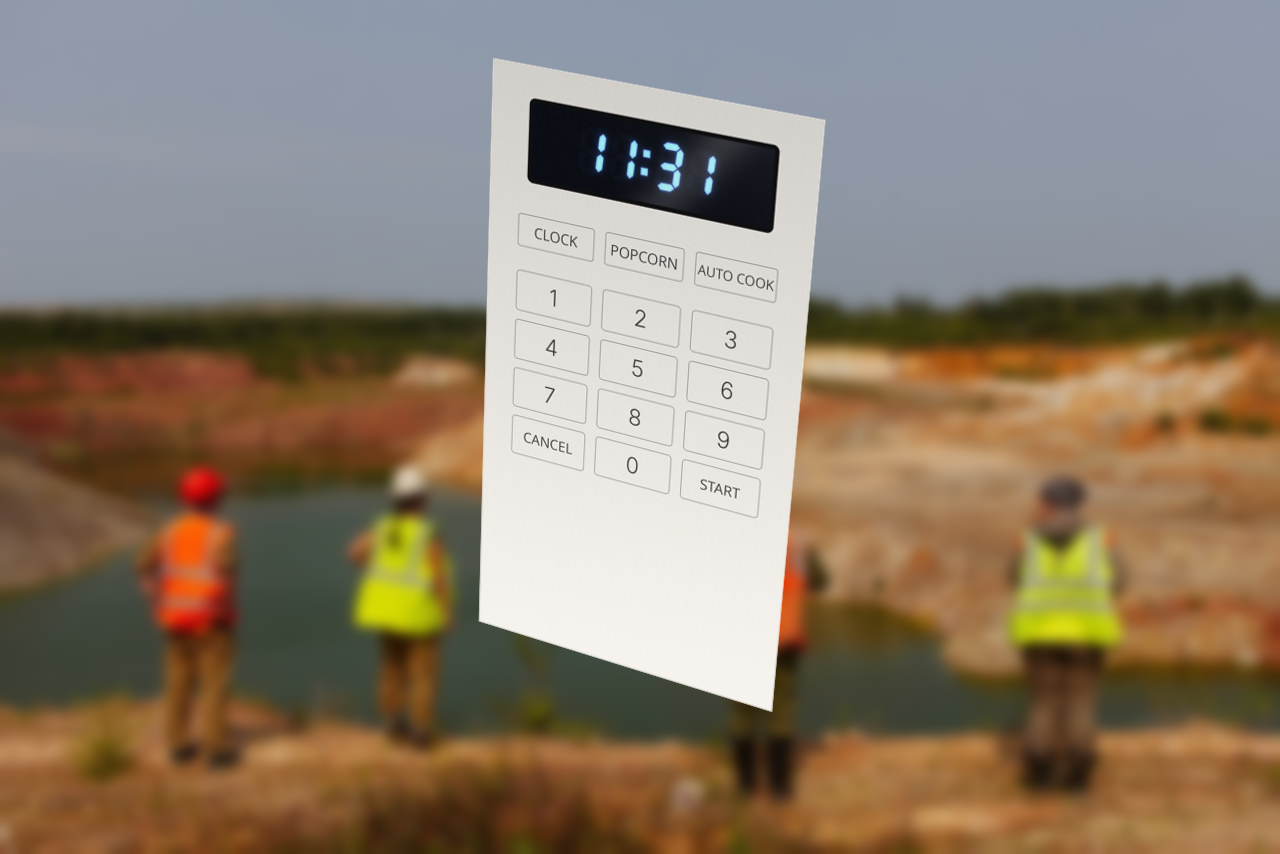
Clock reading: 11h31
